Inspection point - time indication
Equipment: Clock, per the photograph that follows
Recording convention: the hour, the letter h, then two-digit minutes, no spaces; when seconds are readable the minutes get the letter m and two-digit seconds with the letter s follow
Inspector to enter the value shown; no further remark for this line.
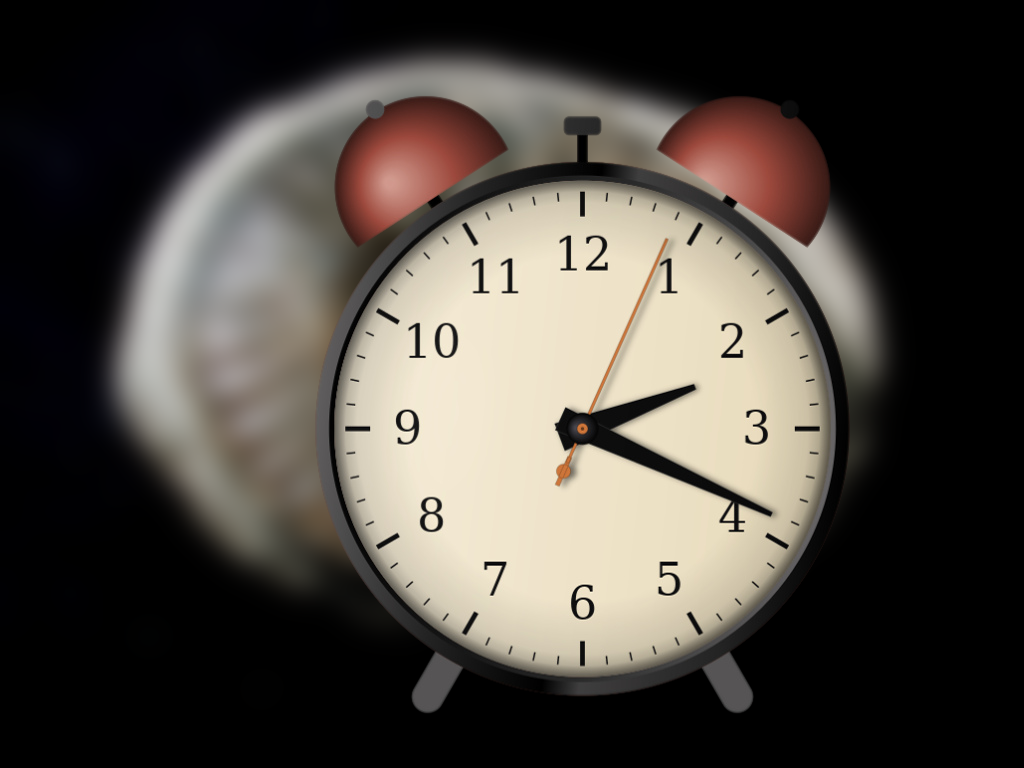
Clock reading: 2h19m04s
